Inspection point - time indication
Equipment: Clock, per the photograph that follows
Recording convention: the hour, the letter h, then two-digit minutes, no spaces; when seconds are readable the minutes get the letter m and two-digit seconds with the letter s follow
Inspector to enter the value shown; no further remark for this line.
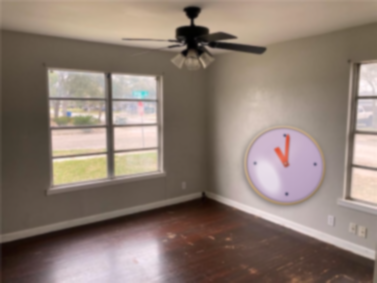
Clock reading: 11h01
